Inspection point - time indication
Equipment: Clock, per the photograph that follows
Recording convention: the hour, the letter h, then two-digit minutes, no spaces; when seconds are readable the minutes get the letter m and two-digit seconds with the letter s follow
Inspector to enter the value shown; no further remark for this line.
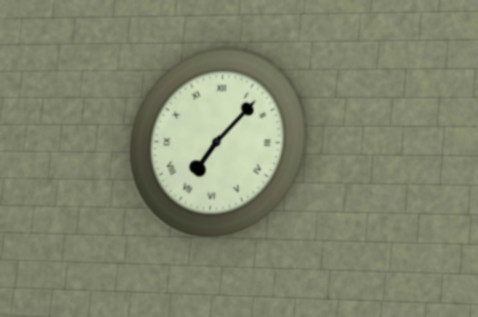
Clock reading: 7h07
